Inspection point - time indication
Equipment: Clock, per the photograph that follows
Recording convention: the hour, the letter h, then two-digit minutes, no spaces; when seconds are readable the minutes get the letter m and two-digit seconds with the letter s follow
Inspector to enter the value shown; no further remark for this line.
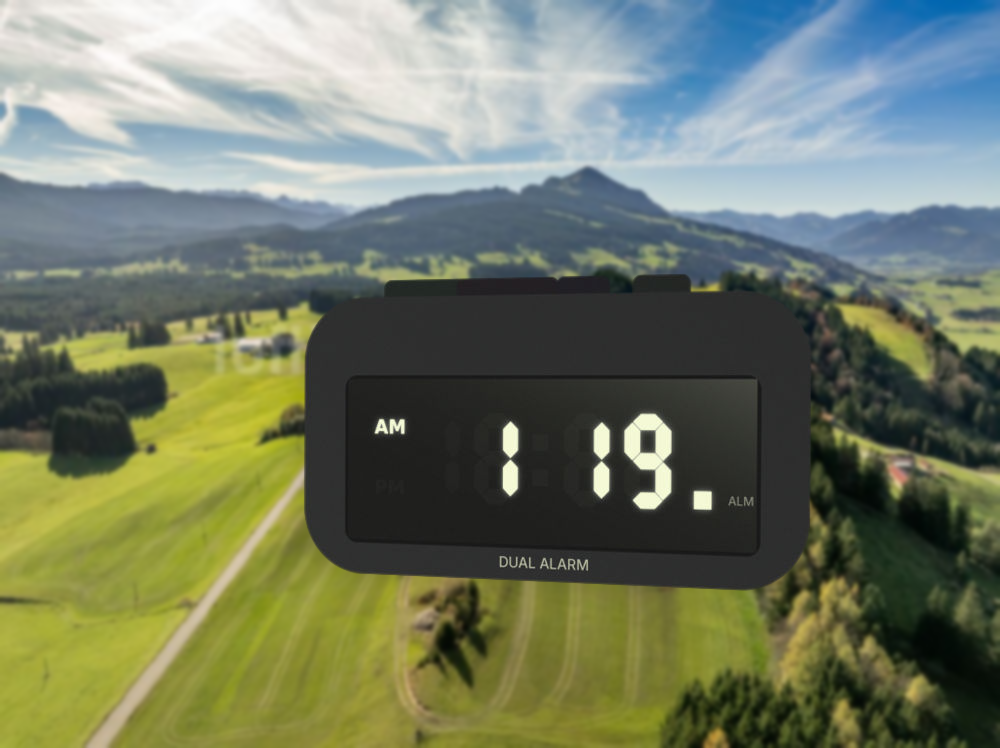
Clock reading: 1h19
